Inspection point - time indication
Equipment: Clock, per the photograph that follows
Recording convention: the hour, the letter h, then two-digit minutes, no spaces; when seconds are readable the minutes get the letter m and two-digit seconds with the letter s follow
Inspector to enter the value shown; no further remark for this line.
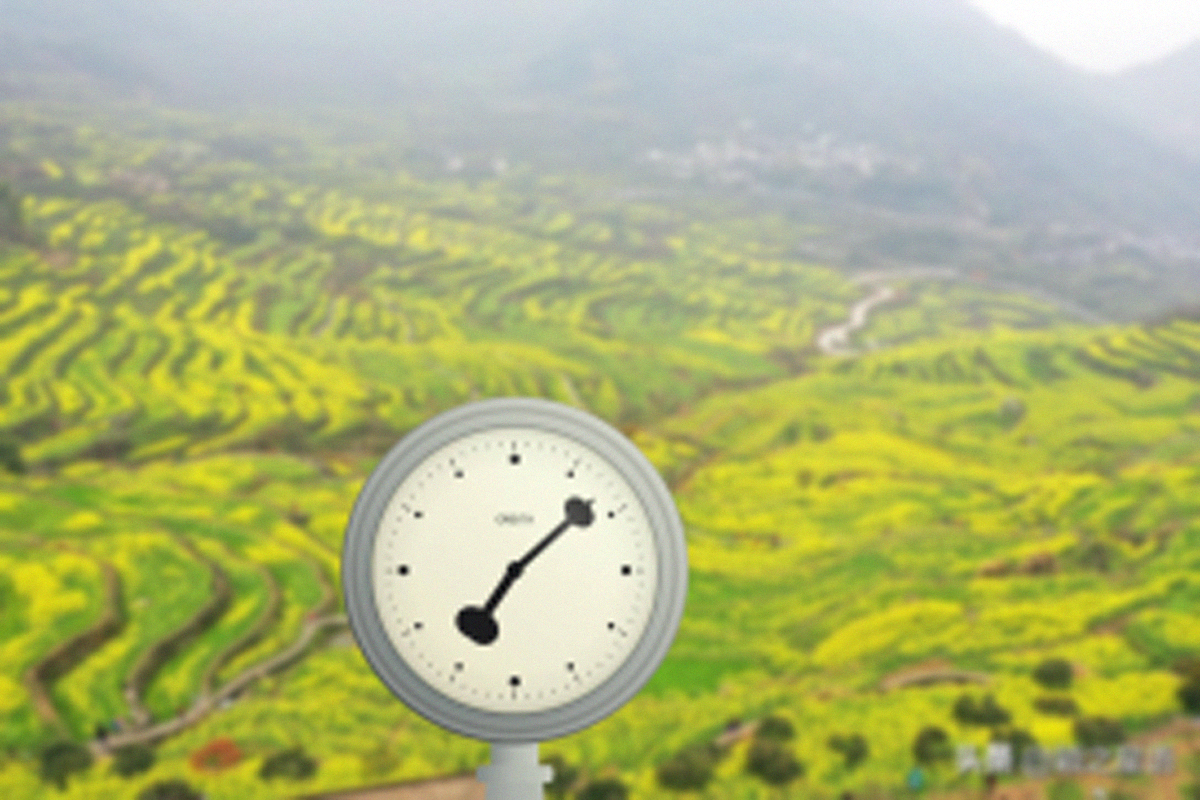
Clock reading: 7h08
